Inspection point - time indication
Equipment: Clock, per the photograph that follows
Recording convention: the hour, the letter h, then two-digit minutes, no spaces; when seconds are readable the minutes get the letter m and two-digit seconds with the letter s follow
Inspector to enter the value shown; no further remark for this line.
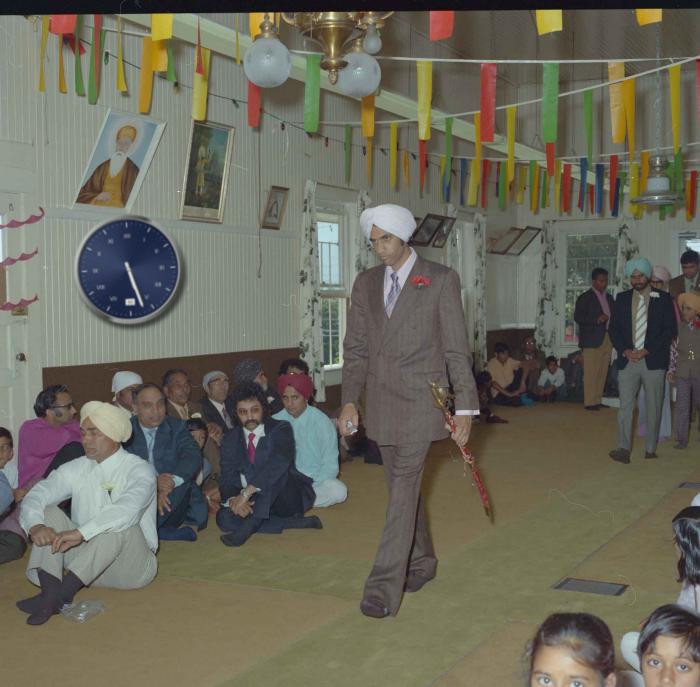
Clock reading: 5h27
